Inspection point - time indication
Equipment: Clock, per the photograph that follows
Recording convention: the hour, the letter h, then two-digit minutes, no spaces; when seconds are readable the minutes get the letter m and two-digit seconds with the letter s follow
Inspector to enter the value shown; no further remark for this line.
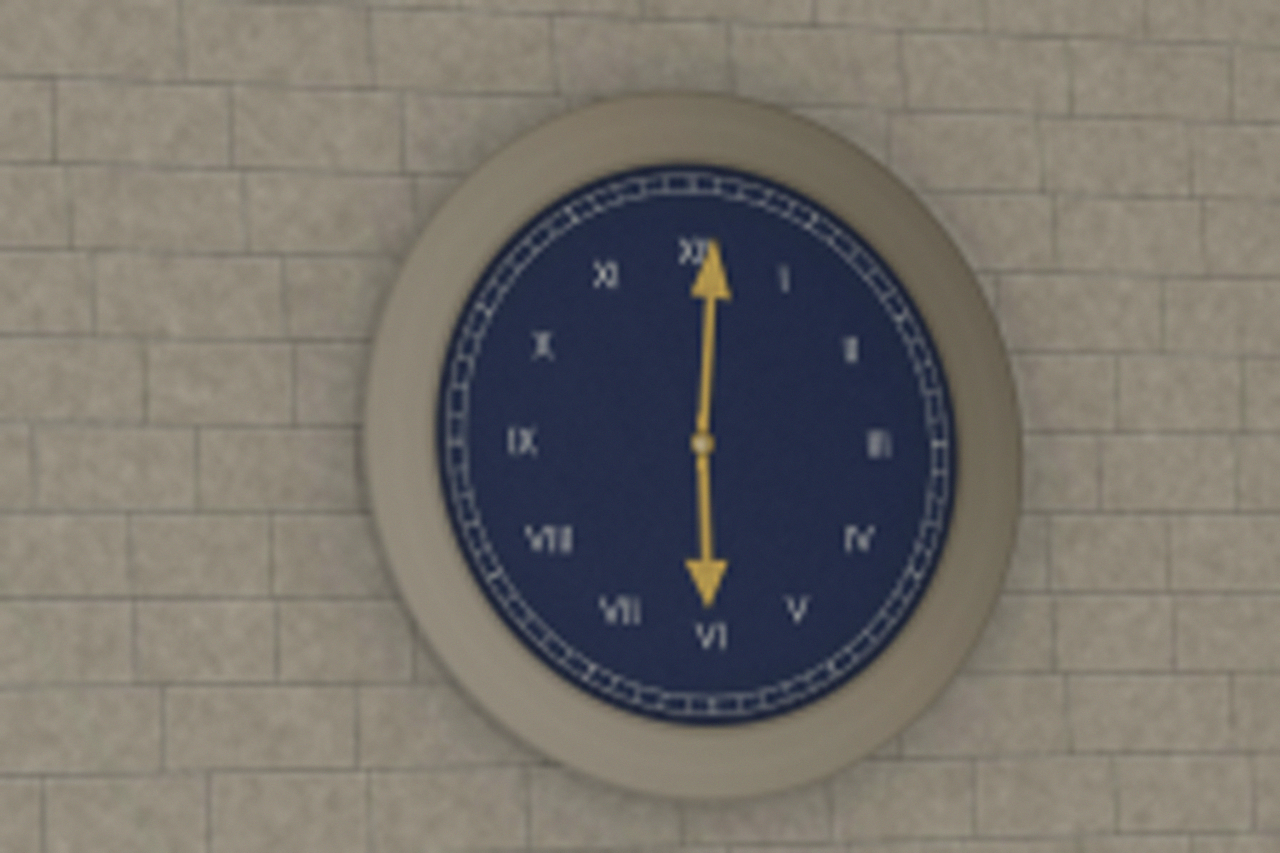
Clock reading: 6h01
